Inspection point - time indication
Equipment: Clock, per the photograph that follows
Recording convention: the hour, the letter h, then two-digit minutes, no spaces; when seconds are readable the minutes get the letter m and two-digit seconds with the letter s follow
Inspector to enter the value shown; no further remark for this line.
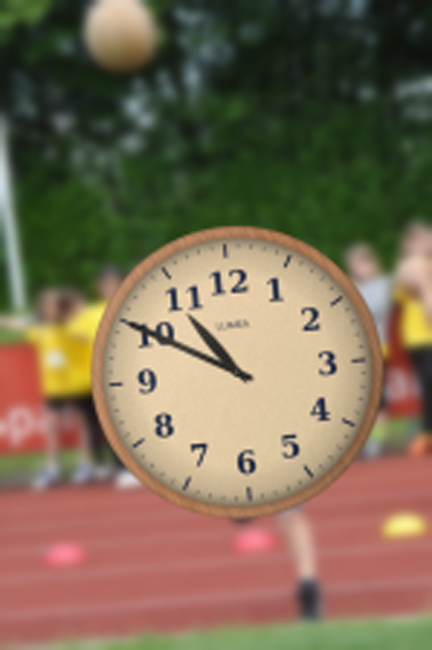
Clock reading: 10h50
